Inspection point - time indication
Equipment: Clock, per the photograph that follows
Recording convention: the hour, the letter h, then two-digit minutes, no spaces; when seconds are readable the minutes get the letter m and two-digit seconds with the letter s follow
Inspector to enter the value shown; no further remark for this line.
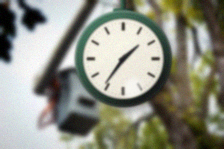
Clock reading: 1h36
